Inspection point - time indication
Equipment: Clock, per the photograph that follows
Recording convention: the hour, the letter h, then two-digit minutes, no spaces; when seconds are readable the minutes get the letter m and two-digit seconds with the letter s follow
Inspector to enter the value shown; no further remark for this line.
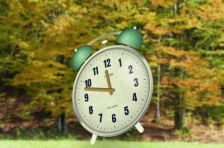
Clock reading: 11h48
